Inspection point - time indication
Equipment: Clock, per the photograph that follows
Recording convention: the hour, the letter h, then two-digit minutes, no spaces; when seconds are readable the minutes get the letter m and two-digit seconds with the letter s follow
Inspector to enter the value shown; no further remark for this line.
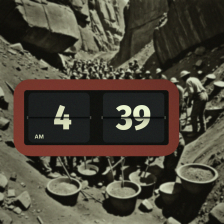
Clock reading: 4h39
